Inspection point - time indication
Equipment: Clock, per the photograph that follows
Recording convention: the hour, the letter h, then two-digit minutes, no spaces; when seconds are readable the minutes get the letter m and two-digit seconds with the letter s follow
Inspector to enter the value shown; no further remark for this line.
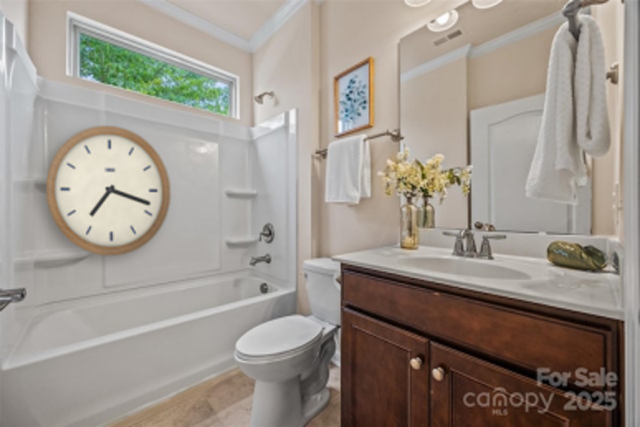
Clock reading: 7h18
